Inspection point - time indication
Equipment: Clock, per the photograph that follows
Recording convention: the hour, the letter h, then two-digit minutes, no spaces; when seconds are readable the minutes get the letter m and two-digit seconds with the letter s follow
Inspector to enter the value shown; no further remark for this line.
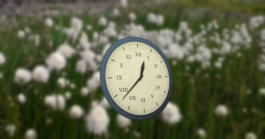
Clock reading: 12h38
